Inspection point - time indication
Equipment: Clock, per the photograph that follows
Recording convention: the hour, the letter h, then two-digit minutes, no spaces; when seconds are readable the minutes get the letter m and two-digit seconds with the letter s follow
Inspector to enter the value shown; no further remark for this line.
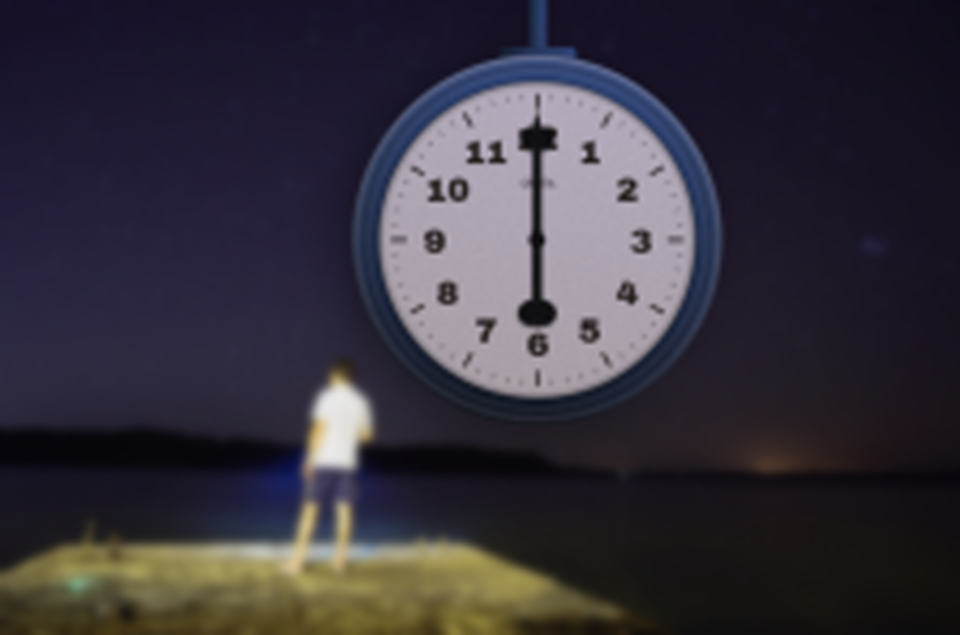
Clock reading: 6h00
